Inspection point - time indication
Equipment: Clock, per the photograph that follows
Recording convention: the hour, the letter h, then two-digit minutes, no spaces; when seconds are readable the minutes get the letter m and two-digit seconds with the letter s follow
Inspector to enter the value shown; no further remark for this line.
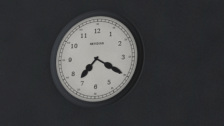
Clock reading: 7h20
